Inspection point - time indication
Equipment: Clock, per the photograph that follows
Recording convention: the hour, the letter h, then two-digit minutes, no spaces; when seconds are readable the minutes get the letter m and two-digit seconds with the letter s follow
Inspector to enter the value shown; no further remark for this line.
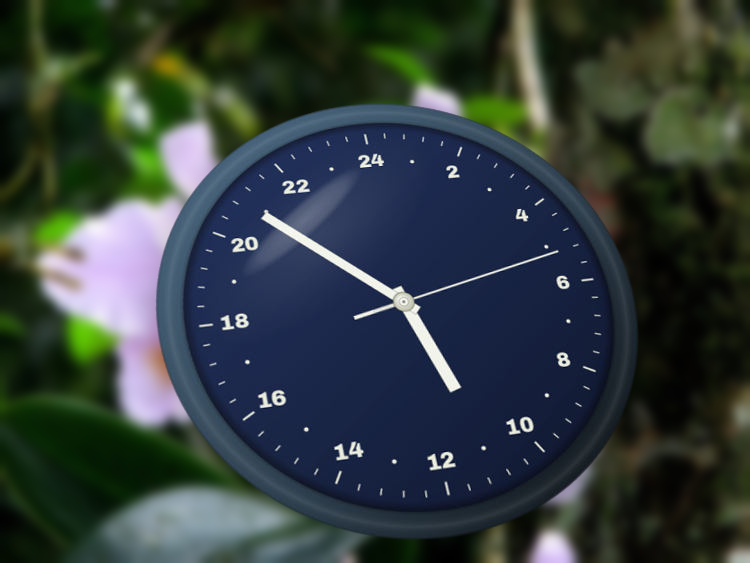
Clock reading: 10h52m13s
